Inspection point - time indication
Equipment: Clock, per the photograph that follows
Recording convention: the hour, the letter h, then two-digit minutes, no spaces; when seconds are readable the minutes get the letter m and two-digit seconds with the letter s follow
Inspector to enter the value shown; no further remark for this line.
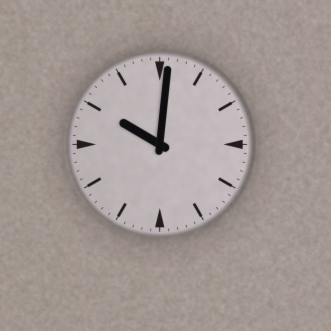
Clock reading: 10h01
